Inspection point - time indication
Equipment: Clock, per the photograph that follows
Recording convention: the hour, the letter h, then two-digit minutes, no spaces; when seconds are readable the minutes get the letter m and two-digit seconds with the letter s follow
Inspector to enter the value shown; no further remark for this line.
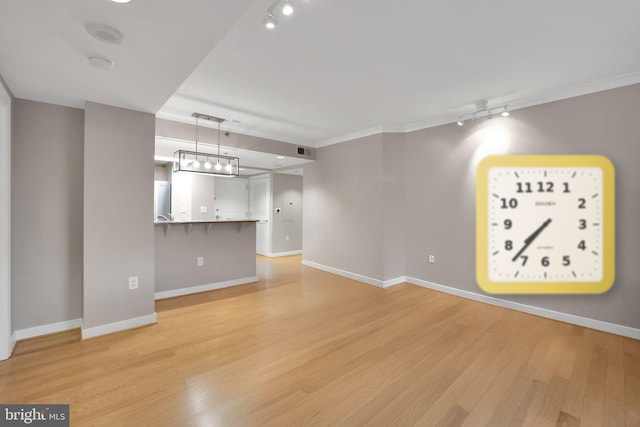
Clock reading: 7h37
